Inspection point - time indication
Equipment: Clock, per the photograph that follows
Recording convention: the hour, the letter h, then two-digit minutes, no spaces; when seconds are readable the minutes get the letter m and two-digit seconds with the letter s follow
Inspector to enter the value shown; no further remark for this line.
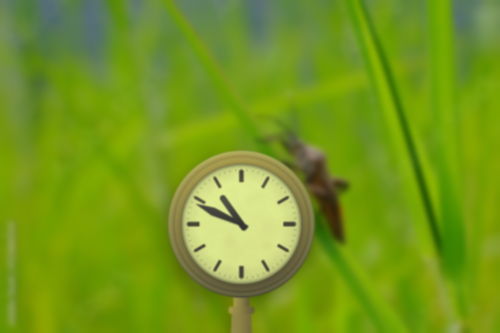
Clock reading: 10h49
